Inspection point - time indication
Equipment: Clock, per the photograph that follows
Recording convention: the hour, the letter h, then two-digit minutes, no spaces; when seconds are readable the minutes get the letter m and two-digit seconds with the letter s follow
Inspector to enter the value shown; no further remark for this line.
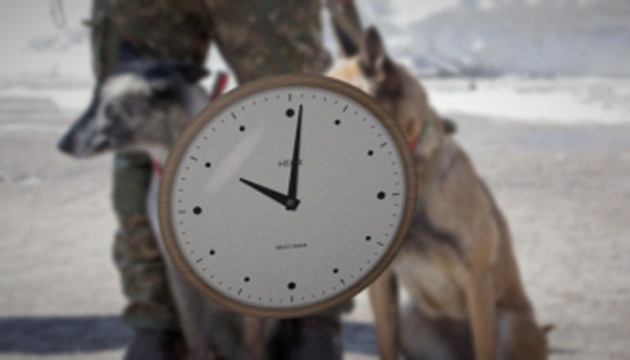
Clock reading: 10h01
